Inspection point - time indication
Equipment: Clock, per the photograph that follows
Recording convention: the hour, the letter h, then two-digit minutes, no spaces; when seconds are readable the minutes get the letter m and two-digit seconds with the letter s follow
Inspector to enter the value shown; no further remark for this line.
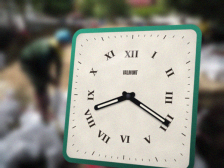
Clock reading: 8h20
